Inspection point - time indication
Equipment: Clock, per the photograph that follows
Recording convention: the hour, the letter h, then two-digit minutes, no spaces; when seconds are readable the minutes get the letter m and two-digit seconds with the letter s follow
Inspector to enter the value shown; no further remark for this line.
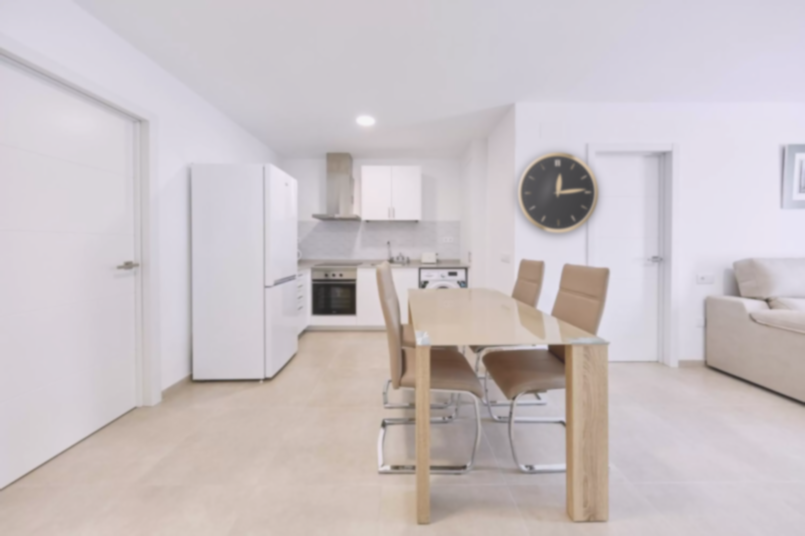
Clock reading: 12h14
